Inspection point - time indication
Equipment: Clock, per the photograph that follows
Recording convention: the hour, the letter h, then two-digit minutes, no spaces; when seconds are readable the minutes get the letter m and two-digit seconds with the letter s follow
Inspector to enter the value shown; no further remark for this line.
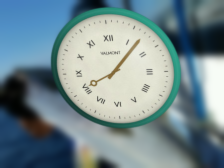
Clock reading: 8h07
